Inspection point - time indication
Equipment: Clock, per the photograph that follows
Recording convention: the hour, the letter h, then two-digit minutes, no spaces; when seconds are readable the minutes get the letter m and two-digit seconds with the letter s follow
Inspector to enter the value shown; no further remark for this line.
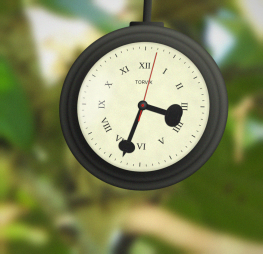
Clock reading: 3h33m02s
